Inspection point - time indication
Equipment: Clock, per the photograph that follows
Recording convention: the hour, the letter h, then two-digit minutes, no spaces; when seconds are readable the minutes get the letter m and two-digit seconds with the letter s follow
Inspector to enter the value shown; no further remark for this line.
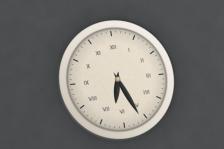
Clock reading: 6h26
